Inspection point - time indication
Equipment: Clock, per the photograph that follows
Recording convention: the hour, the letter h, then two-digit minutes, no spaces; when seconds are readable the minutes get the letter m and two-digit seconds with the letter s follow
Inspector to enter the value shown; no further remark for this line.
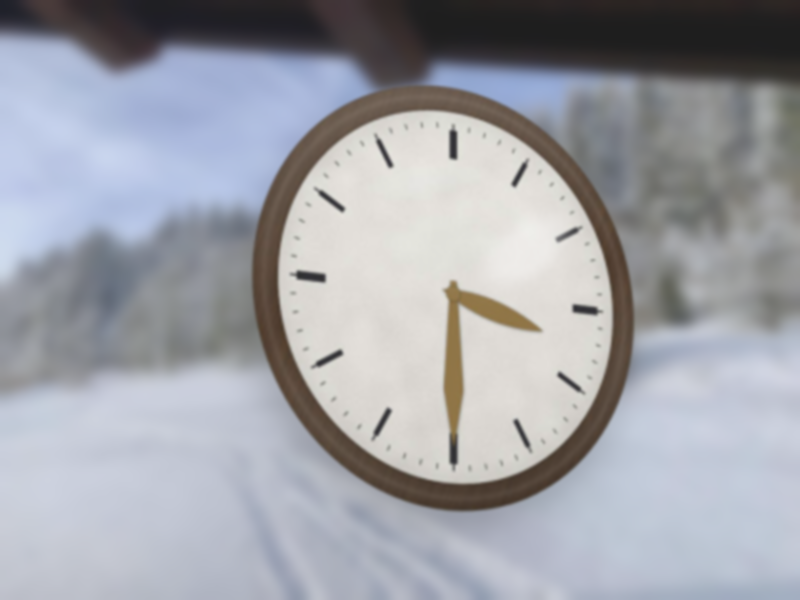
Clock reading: 3h30
